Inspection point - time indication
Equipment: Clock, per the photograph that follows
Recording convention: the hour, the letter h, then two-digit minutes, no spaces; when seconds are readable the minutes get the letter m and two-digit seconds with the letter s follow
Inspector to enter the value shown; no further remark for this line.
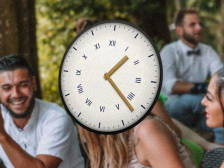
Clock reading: 1h22
